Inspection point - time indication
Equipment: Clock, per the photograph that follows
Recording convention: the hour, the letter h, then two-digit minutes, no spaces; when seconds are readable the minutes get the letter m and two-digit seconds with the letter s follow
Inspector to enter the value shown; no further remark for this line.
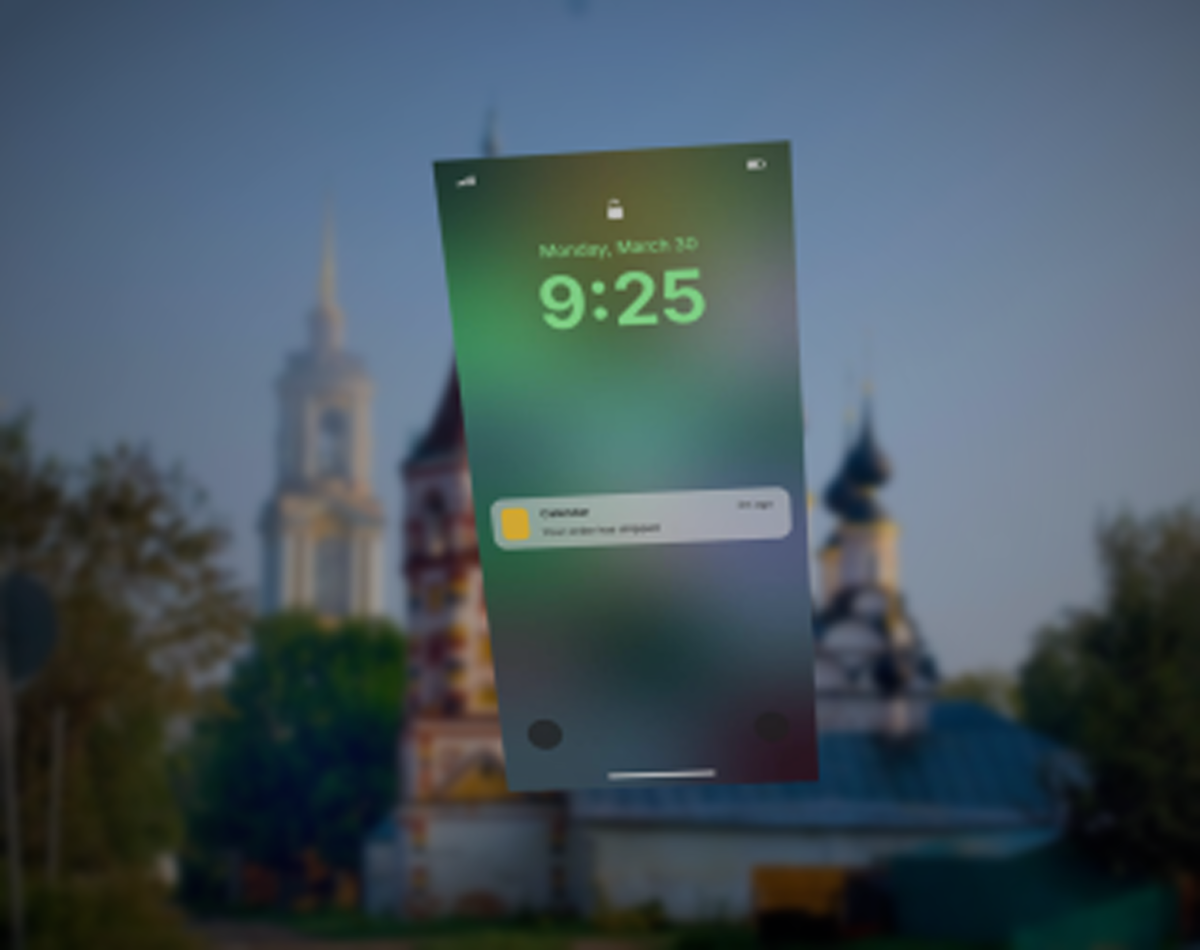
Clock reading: 9h25
